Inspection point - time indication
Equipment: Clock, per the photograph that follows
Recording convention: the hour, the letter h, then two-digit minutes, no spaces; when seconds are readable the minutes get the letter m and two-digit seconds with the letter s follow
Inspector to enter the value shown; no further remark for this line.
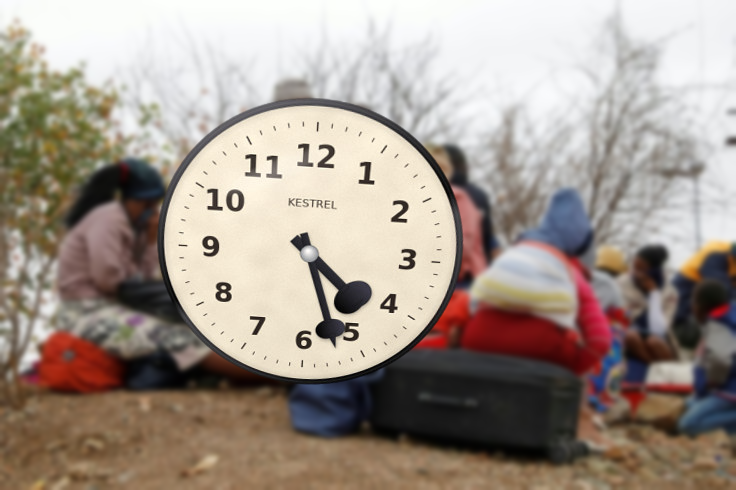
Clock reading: 4h27
